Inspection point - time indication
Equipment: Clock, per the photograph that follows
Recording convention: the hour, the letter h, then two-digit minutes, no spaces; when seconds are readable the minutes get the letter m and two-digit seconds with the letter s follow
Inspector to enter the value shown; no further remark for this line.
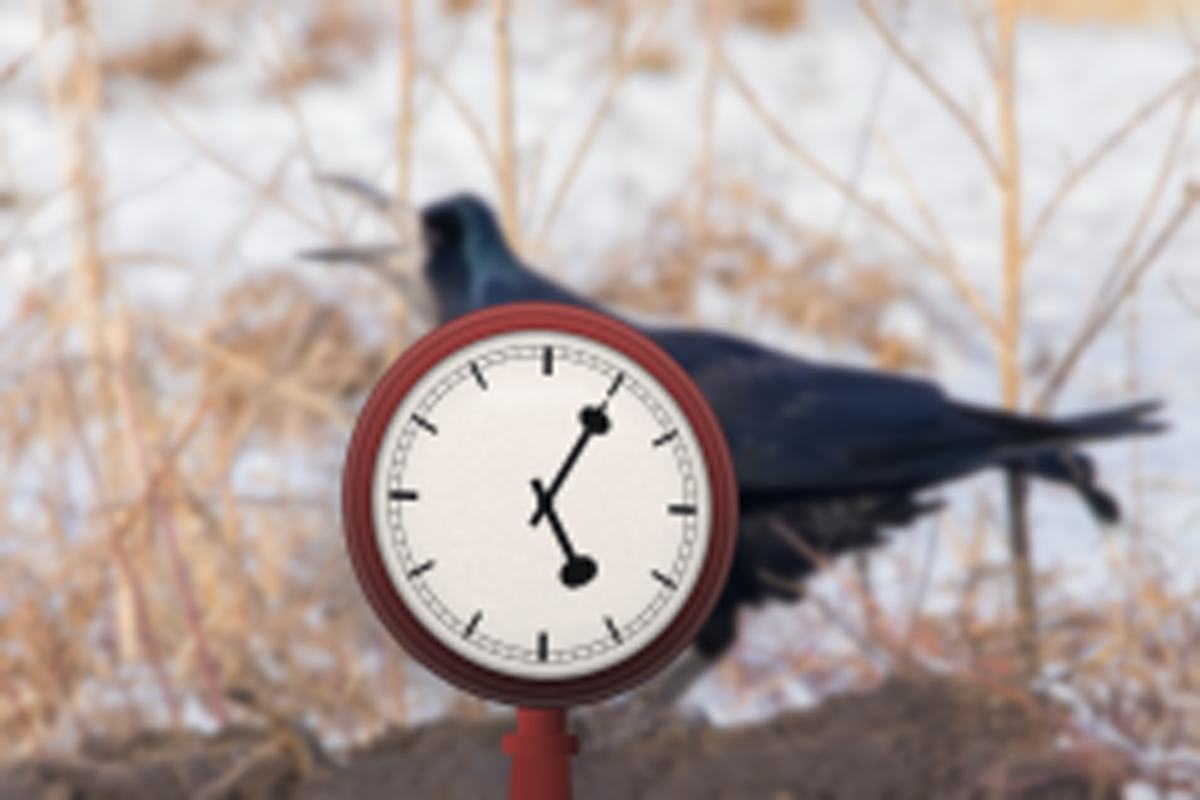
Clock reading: 5h05
